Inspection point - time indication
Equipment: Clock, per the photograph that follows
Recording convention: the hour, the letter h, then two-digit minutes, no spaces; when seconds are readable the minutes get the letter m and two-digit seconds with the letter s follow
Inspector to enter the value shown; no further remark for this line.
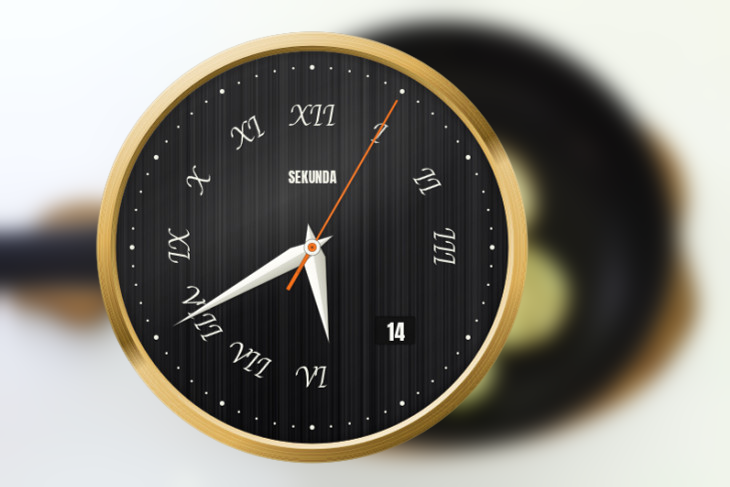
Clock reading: 5h40m05s
